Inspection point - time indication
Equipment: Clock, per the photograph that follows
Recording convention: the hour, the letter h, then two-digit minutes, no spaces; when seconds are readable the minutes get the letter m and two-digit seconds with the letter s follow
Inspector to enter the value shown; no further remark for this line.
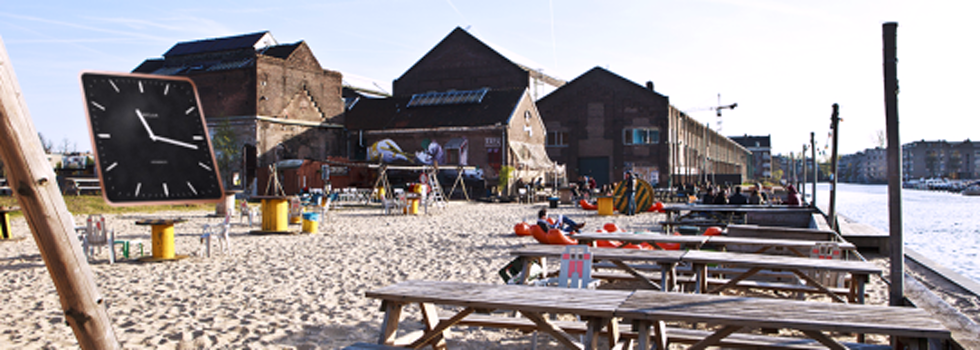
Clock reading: 11h17
